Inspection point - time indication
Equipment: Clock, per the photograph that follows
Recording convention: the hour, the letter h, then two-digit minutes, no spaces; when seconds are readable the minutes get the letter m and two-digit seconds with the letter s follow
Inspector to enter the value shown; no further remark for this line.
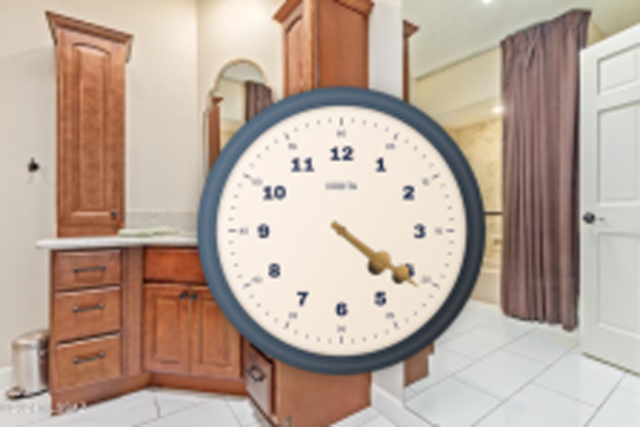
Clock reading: 4h21
